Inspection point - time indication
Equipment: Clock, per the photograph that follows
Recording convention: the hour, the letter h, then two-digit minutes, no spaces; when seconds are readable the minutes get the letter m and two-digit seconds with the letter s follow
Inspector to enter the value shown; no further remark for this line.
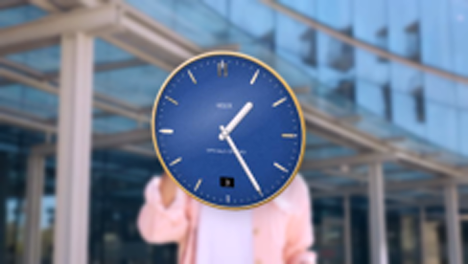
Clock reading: 1h25
